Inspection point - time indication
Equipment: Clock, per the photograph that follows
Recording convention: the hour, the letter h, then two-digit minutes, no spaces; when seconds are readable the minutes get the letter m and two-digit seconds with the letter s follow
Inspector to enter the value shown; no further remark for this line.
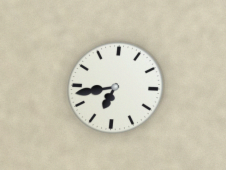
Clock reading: 6h43
